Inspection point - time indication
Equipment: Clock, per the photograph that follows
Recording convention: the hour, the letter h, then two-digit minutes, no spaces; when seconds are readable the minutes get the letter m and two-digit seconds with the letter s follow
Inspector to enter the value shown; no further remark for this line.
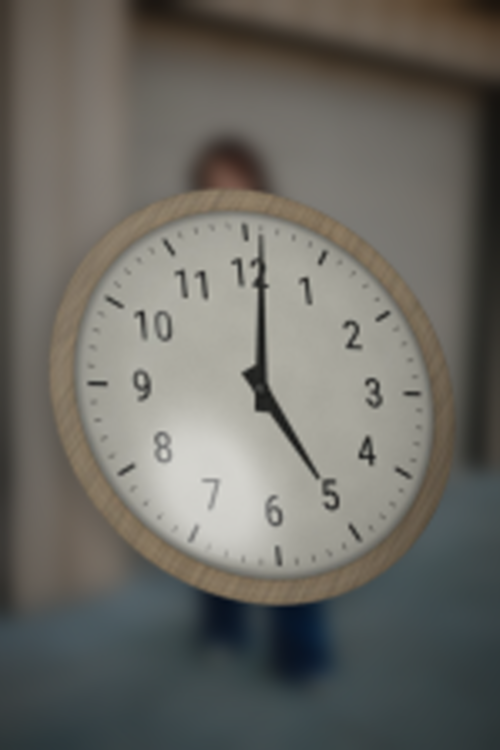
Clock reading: 5h01
